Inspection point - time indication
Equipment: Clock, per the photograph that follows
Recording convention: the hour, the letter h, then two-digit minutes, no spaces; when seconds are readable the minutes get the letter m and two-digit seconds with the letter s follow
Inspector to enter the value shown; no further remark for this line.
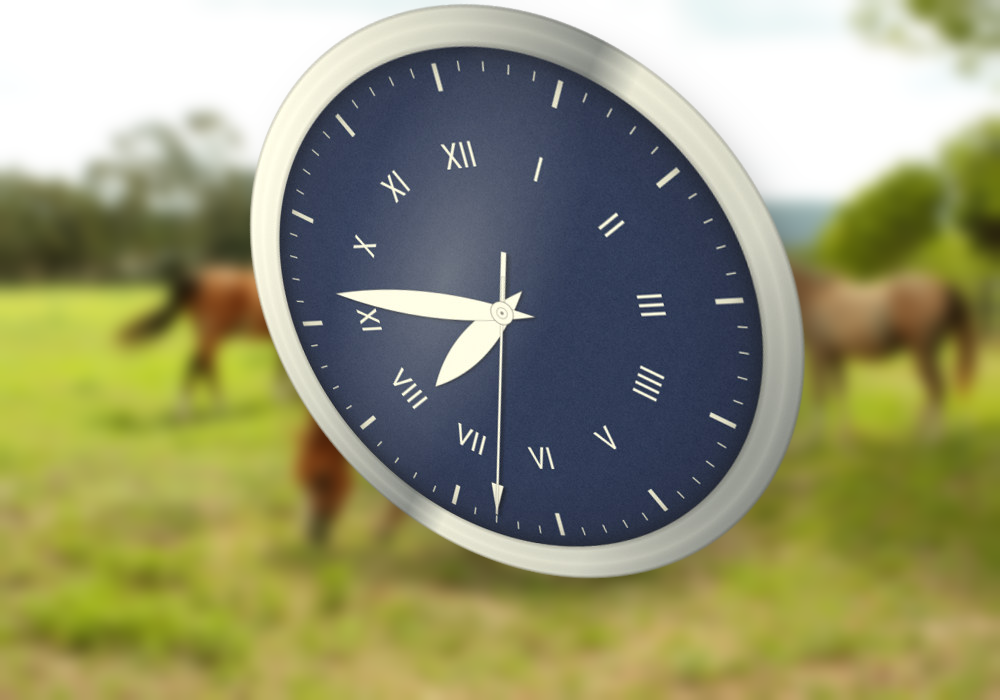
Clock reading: 7h46m33s
